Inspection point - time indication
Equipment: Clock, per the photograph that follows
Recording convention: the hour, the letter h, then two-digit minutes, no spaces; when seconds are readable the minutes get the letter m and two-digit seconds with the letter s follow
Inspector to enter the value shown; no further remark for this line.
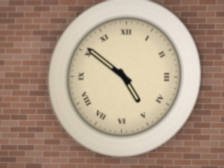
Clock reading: 4h51
